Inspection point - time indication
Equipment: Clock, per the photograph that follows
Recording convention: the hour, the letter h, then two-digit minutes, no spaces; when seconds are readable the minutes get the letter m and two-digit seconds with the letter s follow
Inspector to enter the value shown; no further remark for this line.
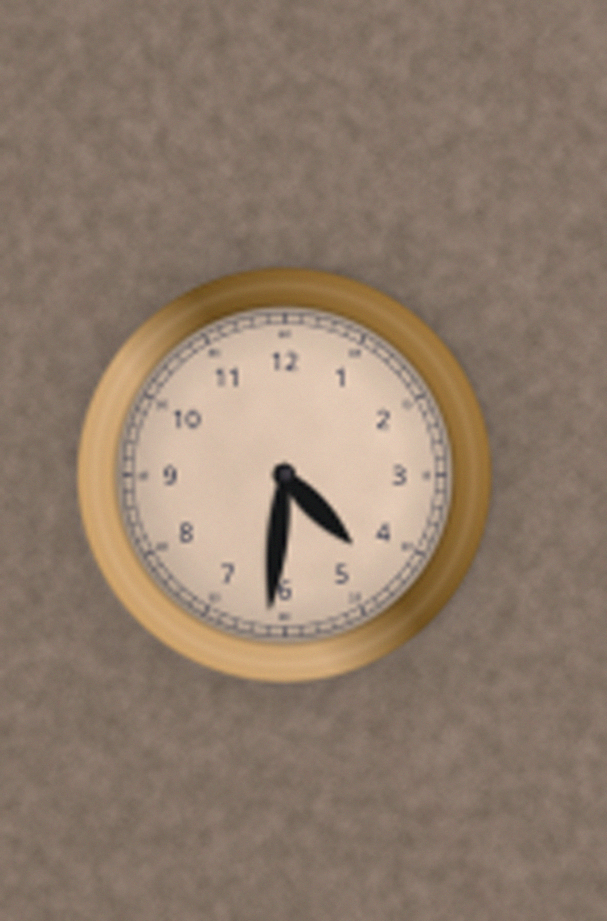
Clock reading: 4h31
